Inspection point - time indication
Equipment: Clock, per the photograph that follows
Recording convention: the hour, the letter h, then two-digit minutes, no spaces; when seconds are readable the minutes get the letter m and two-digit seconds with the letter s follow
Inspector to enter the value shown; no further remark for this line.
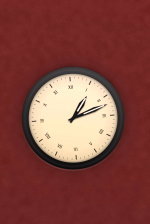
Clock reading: 1h12
